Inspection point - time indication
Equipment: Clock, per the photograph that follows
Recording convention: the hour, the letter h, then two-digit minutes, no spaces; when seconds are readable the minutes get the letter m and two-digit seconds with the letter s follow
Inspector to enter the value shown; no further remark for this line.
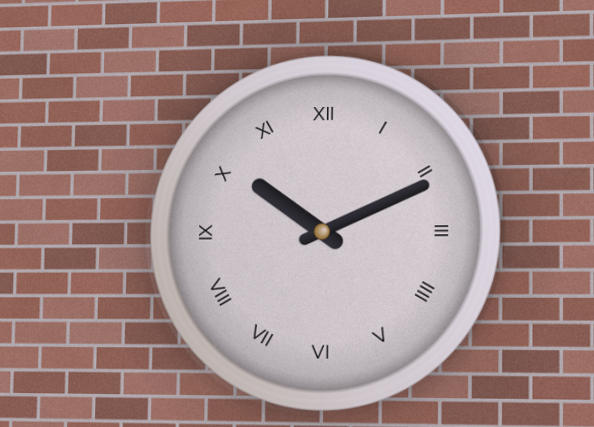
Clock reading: 10h11
